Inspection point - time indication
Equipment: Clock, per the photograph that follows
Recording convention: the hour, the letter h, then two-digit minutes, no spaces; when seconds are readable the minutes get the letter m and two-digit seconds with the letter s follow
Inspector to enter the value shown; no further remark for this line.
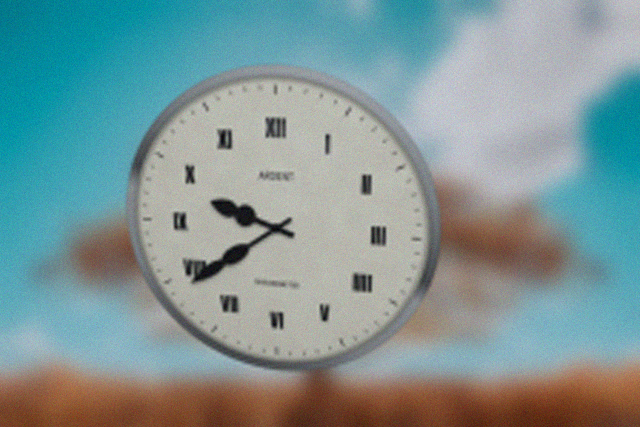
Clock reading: 9h39
